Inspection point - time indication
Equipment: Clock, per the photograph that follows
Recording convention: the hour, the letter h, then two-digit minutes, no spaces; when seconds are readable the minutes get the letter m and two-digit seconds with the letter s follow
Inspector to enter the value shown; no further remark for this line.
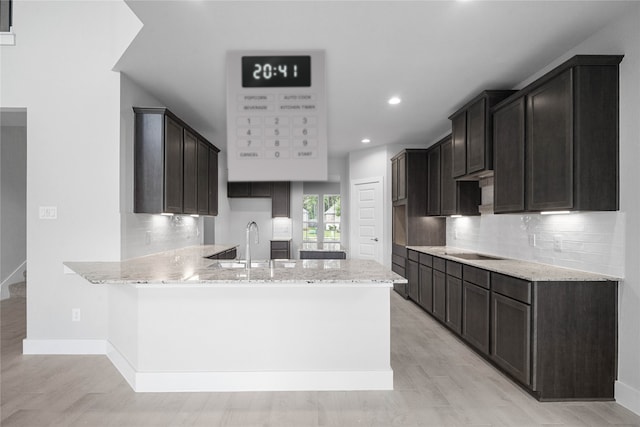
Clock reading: 20h41
